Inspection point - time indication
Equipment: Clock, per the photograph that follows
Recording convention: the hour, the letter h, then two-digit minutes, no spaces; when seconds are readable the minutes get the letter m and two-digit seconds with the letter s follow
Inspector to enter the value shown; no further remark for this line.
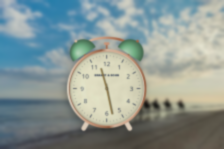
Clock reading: 11h28
